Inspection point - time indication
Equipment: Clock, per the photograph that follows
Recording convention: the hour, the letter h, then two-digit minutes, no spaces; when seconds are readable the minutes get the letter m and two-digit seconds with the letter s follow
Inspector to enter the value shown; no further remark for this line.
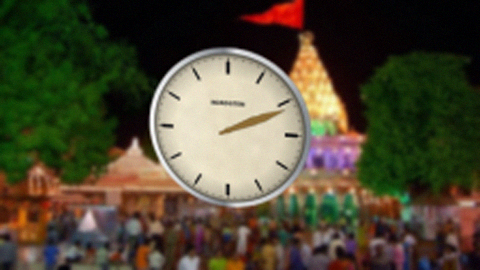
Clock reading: 2h11
